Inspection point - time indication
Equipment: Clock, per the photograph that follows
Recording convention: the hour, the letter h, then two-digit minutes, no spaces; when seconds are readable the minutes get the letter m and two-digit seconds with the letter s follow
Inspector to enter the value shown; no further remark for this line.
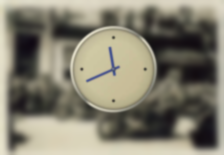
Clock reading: 11h41
